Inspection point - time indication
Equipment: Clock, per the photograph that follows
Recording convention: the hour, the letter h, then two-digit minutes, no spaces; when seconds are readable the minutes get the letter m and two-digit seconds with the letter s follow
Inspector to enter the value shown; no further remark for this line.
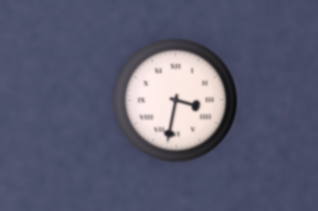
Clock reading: 3h32
